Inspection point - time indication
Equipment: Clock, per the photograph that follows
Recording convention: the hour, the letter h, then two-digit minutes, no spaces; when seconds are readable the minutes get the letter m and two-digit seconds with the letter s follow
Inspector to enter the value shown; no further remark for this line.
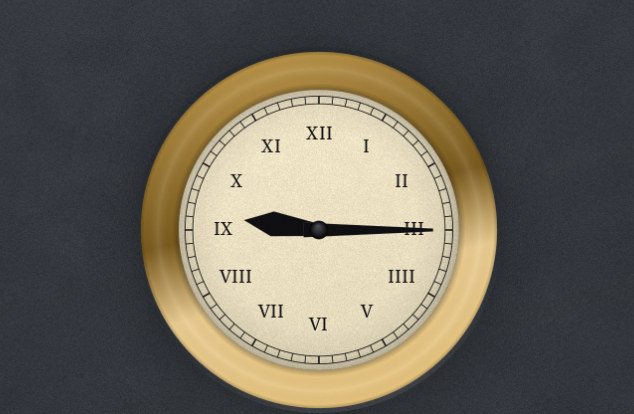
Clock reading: 9h15
